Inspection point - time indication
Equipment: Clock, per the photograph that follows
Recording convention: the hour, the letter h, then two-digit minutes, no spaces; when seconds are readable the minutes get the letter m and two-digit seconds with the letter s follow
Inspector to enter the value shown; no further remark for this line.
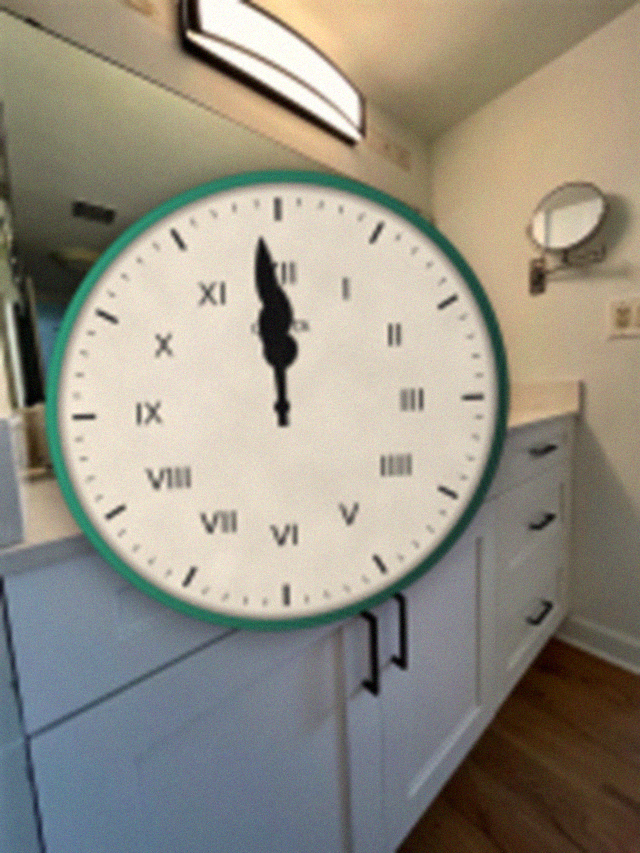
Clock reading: 11h59
